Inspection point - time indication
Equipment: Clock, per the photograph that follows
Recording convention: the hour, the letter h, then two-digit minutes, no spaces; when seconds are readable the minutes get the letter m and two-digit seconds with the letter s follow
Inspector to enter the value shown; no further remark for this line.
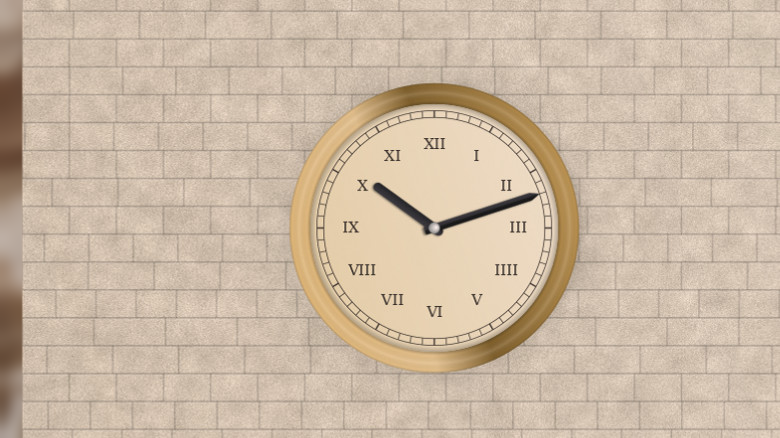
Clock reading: 10h12
